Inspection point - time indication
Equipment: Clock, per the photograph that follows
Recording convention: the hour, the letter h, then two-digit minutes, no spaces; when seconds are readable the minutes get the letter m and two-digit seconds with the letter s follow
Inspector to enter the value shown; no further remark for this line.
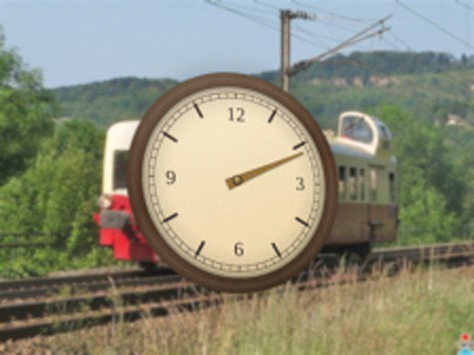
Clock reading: 2h11
